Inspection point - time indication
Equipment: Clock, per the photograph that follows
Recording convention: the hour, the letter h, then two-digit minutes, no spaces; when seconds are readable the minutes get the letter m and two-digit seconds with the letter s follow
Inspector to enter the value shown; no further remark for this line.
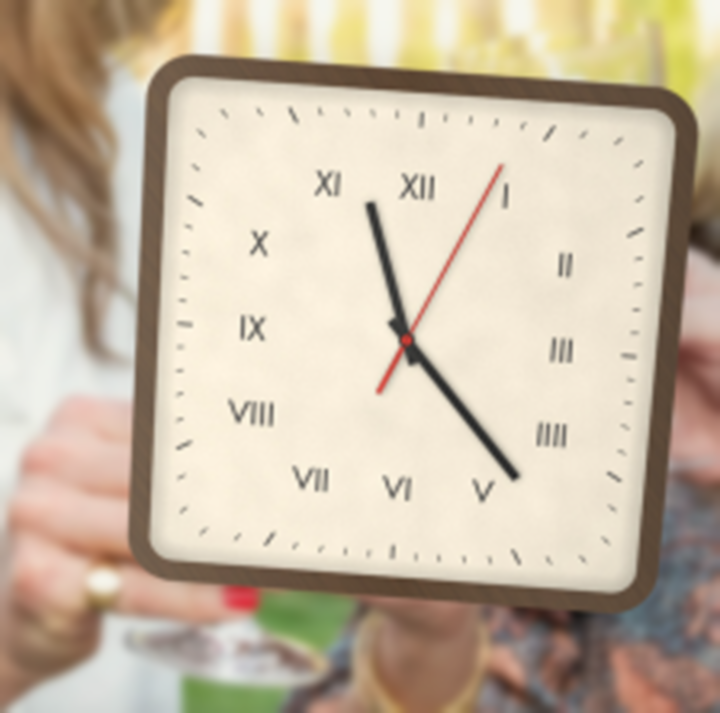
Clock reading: 11h23m04s
